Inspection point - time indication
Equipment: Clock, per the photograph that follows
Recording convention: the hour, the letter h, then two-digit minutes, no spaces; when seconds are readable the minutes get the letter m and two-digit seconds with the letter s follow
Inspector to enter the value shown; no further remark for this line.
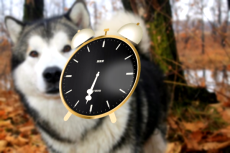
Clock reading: 6h32
